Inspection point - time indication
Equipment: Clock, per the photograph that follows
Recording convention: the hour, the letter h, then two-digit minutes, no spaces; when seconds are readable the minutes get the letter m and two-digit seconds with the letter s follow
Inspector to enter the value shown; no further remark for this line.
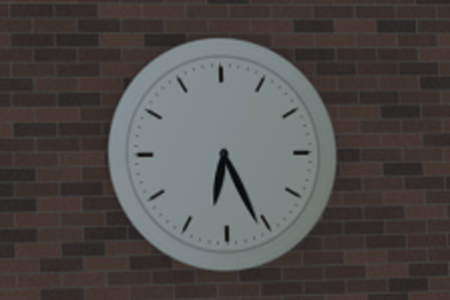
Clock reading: 6h26
